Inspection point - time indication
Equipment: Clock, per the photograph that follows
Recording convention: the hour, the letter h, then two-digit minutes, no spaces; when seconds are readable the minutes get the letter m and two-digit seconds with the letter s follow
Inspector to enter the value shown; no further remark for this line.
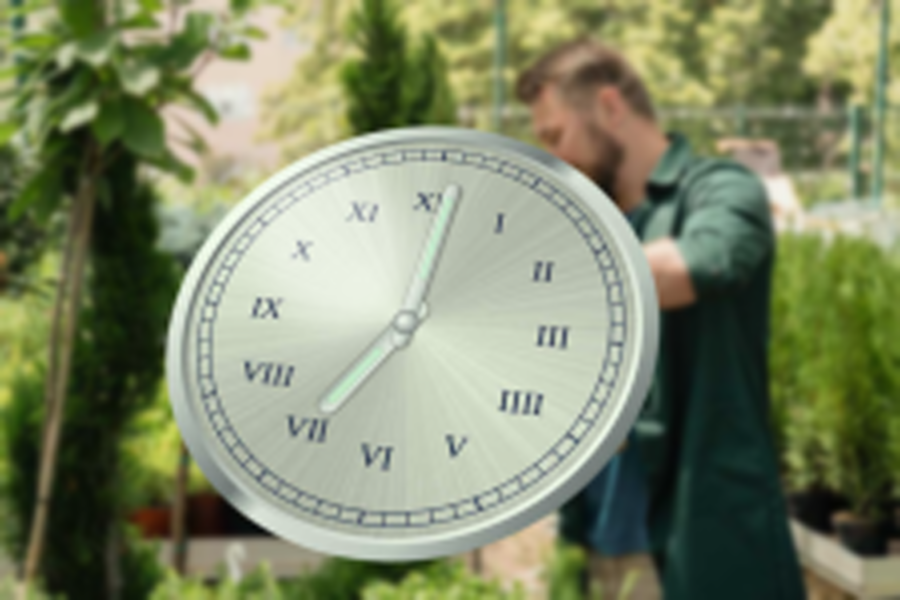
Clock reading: 7h01
